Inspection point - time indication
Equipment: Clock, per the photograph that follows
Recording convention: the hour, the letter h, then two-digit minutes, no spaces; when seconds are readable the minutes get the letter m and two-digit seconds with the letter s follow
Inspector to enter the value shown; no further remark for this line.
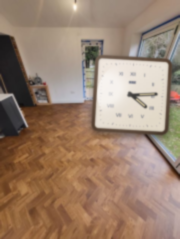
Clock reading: 4h14
